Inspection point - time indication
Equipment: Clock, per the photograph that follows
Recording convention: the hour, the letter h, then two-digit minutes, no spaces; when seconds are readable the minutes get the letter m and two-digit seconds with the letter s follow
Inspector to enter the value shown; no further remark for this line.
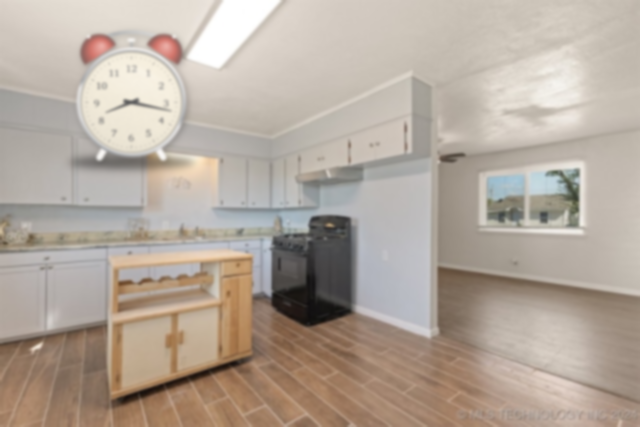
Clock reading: 8h17
